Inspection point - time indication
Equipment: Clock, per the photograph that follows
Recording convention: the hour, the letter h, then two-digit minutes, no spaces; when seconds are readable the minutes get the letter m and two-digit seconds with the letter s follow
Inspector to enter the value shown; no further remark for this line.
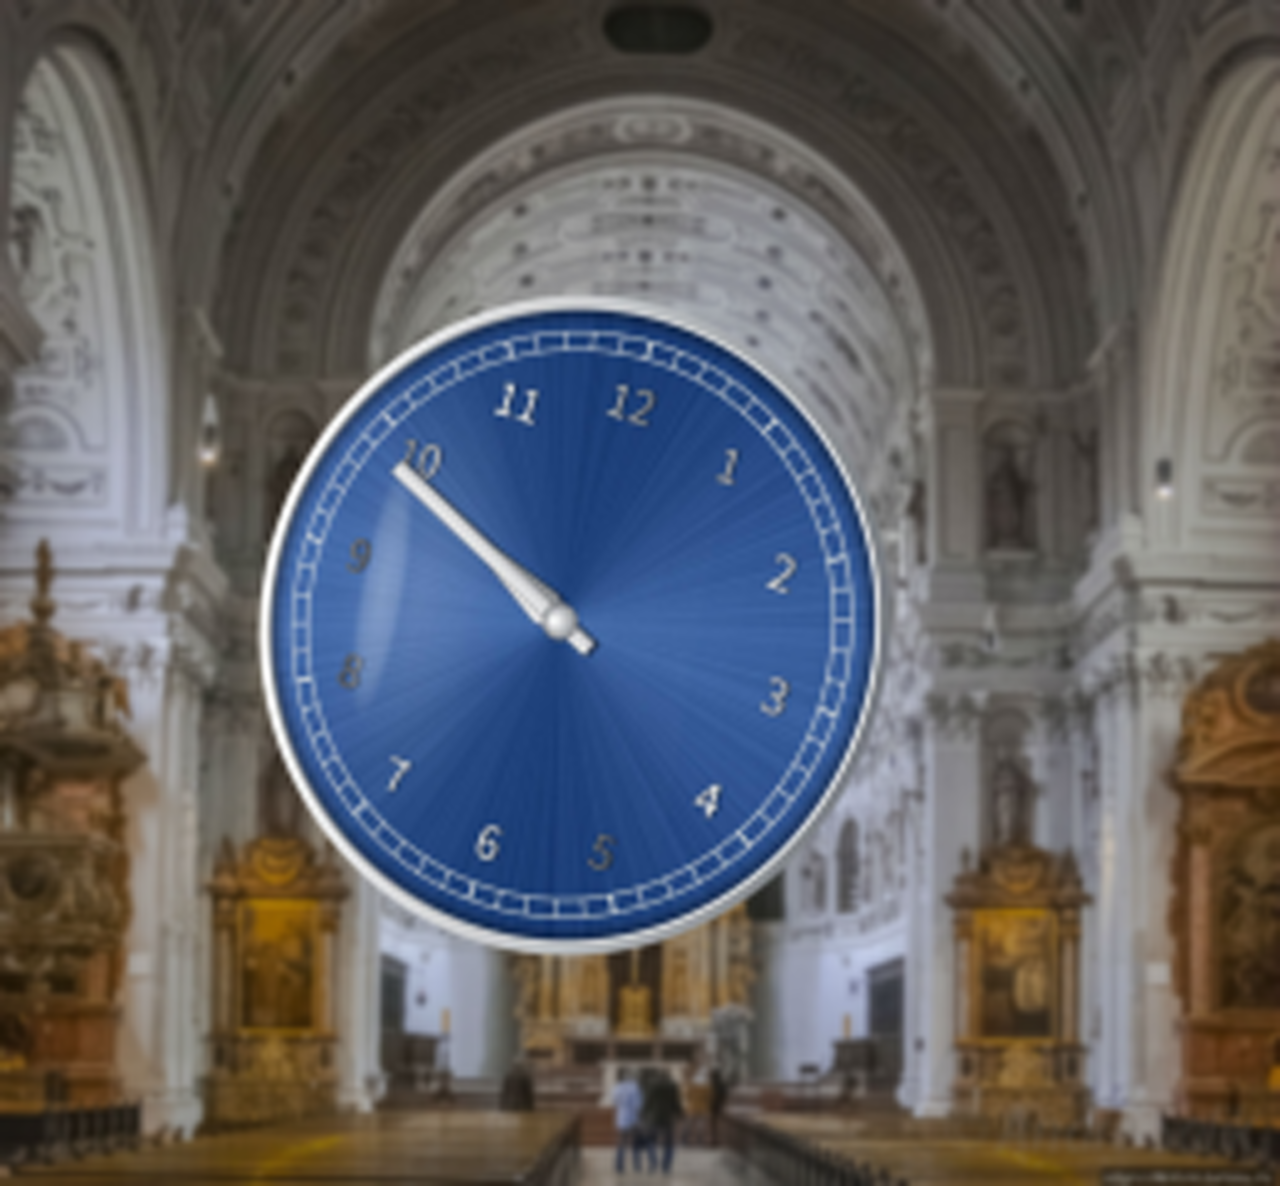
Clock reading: 9h49
